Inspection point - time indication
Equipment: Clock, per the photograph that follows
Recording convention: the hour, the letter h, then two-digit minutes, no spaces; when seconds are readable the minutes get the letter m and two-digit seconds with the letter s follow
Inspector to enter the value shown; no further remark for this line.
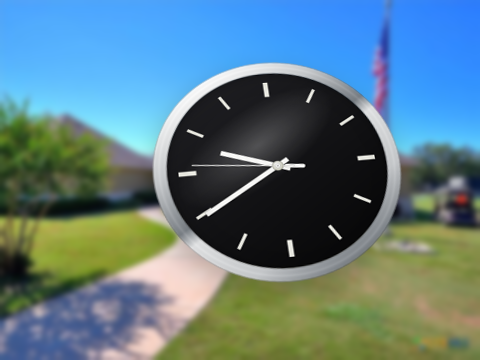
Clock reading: 9h39m46s
